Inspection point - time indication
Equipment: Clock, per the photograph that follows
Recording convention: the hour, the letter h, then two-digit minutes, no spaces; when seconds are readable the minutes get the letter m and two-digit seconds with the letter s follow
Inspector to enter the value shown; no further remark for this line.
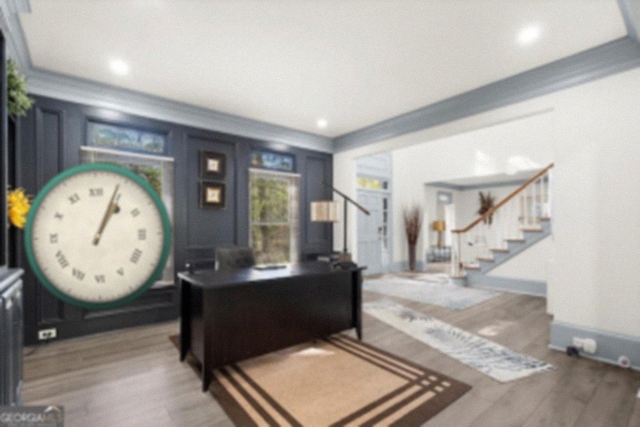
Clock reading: 1h04
